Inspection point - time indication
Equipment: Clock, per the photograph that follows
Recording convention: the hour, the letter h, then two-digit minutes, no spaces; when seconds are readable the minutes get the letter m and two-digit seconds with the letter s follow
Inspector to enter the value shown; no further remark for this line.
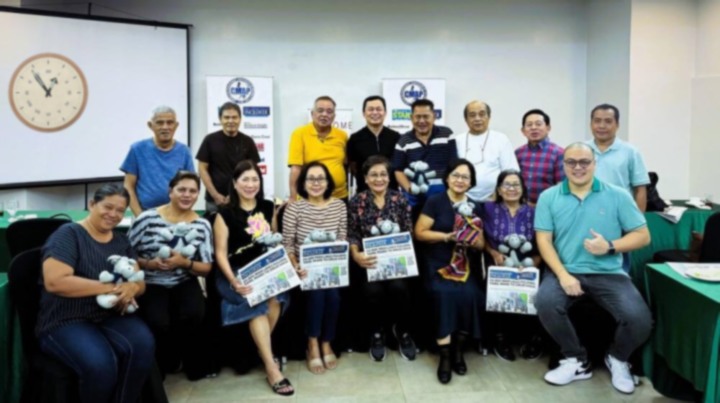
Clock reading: 12h54
